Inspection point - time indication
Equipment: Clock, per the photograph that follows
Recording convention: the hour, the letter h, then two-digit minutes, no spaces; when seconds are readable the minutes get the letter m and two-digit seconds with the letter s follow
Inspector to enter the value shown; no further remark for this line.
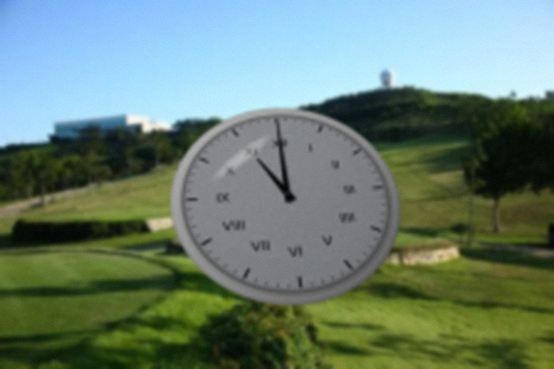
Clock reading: 11h00
